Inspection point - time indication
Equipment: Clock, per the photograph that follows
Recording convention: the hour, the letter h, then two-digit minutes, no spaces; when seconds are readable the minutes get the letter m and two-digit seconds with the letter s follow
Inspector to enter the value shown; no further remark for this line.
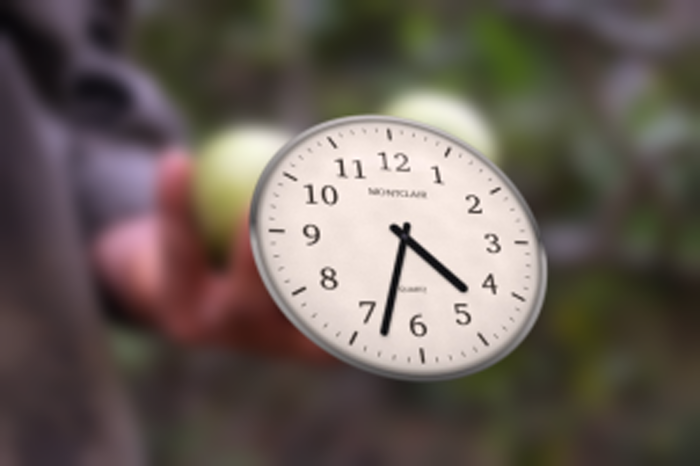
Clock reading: 4h33
